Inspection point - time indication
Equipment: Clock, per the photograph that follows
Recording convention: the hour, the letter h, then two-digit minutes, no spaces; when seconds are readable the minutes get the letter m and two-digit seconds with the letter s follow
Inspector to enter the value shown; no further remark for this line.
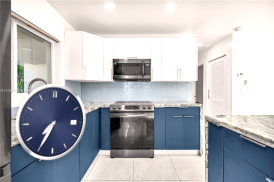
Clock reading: 7h35
